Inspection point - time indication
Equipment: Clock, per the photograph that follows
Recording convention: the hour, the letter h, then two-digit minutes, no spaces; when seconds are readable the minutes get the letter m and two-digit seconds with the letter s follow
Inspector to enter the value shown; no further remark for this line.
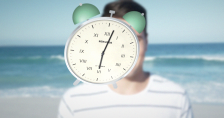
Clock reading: 6h02
